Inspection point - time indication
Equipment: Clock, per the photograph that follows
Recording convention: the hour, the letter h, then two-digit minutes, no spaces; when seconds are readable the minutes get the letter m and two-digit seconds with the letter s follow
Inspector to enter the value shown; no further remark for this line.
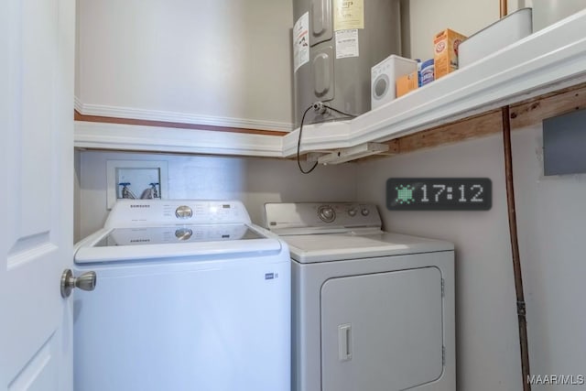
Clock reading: 17h12
